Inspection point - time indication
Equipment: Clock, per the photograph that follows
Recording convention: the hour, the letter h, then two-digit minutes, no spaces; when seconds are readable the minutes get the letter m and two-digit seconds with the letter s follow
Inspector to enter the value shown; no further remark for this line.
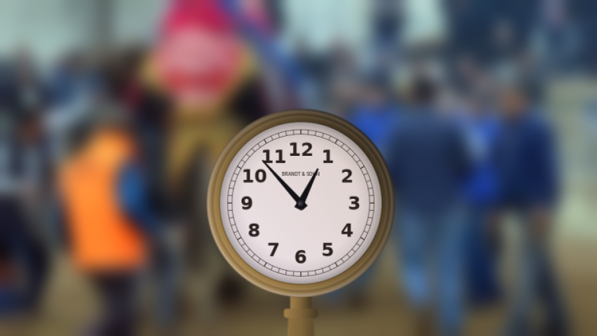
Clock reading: 12h53
